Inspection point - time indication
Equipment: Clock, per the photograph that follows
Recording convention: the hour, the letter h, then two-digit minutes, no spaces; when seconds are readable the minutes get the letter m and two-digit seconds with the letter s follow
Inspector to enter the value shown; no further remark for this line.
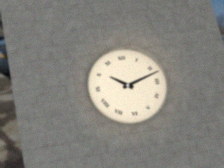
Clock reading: 10h12
